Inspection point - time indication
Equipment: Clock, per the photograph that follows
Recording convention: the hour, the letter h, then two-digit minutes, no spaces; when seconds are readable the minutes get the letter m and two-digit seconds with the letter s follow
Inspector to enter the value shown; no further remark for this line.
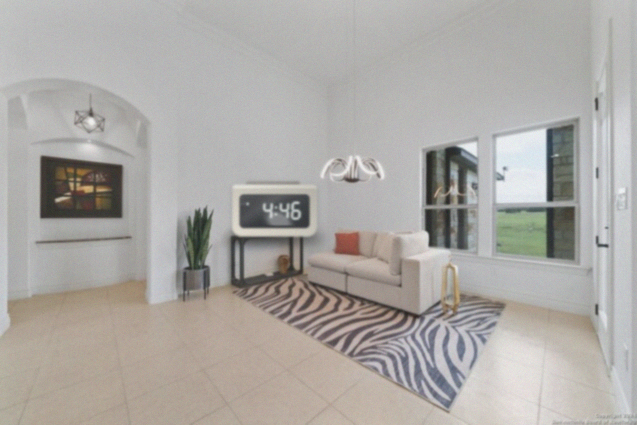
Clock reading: 4h46
